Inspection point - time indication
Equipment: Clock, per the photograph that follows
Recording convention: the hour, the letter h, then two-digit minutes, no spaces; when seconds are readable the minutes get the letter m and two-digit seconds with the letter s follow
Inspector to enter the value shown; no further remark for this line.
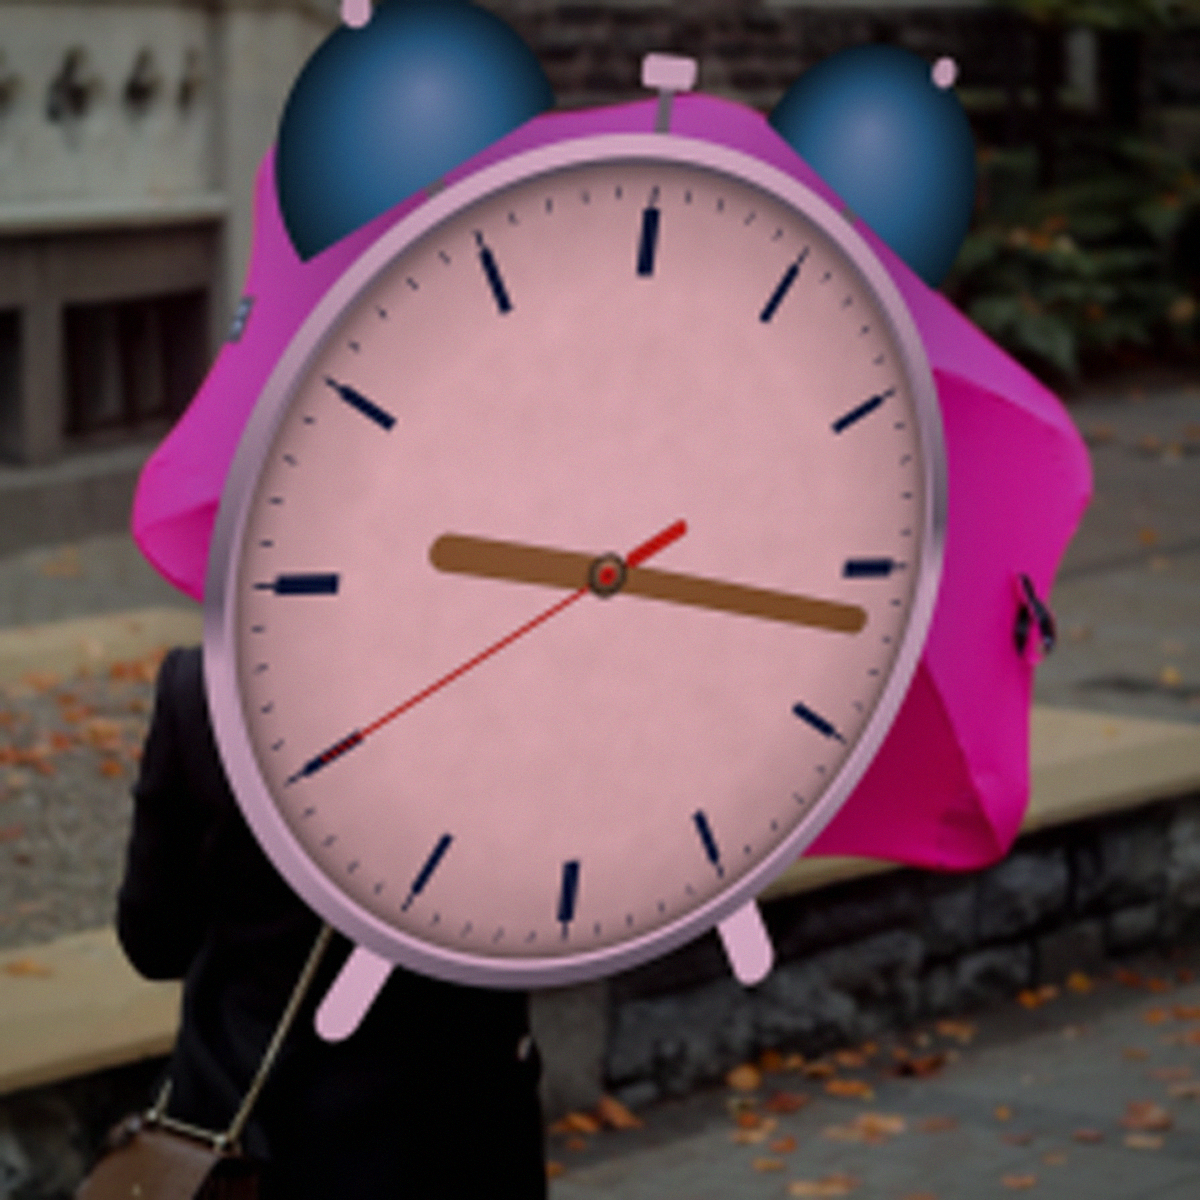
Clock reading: 9h16m40s
